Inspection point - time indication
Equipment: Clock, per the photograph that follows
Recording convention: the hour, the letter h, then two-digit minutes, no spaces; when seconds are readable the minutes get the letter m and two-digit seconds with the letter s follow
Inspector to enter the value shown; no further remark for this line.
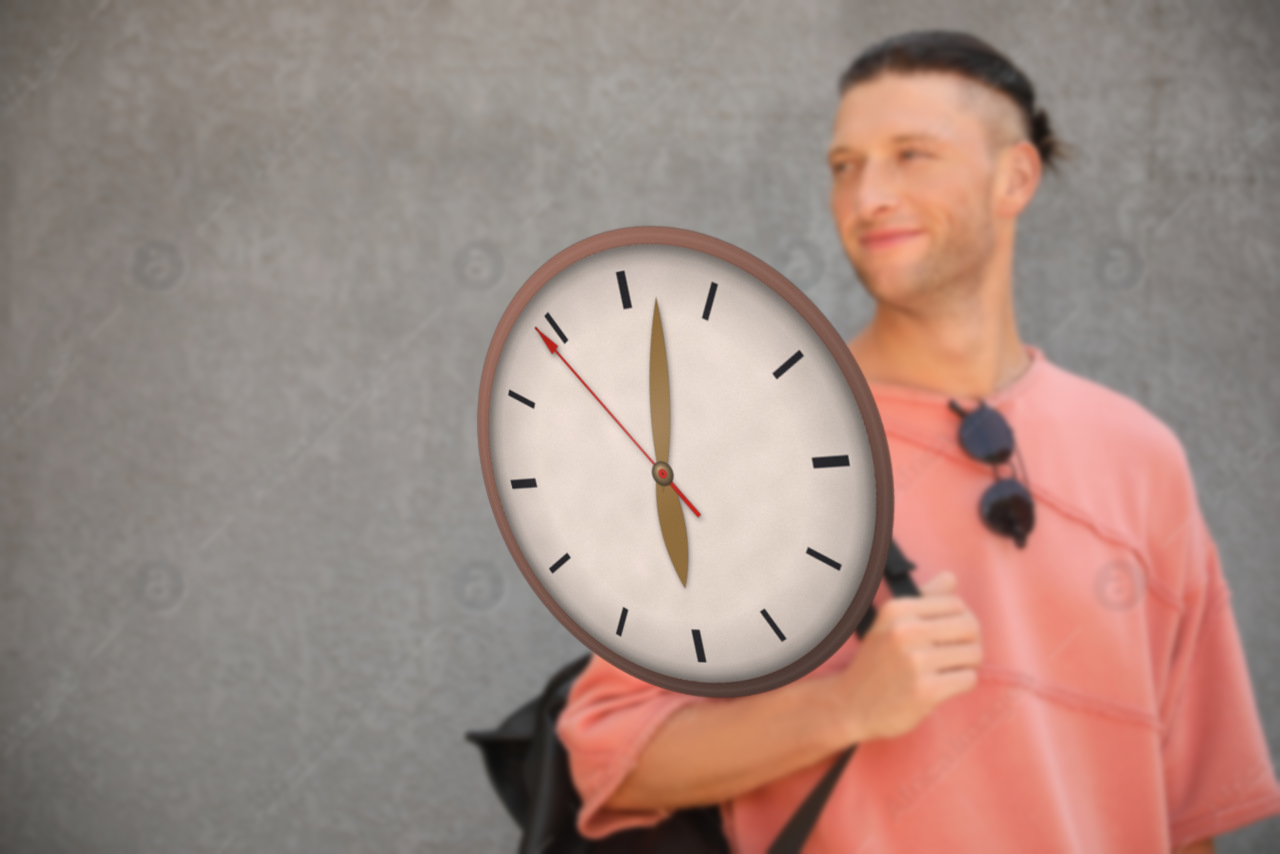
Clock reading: 6h01m54s
